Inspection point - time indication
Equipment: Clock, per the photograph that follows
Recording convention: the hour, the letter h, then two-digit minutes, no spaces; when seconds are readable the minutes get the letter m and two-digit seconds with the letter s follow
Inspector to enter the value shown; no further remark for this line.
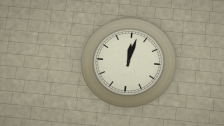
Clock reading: 12h02
